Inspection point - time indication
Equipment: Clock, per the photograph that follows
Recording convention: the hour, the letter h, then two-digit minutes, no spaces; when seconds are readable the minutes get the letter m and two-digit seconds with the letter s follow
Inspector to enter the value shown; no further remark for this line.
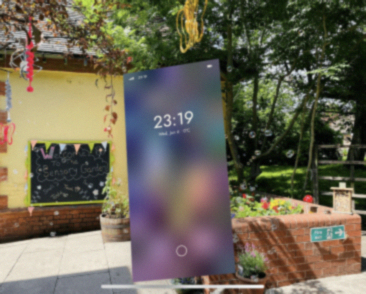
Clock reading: 23h19
